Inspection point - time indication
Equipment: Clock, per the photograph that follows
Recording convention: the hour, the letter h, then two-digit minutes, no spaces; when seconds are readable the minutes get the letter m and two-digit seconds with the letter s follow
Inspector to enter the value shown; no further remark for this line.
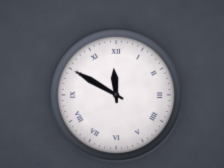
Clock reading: 11h50
